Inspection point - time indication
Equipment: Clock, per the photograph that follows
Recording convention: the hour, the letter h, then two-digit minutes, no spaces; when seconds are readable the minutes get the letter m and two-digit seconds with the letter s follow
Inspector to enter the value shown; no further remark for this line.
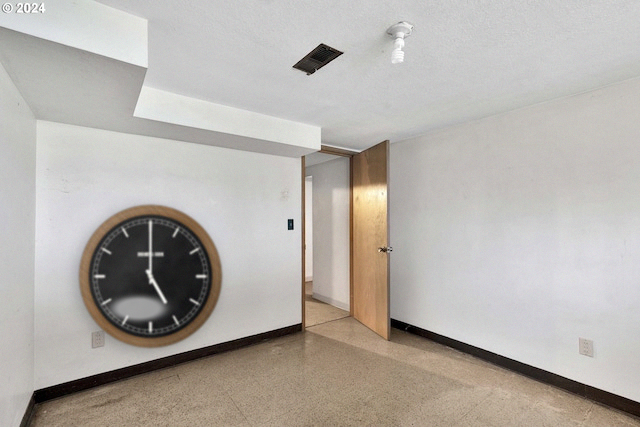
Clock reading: 5h00
